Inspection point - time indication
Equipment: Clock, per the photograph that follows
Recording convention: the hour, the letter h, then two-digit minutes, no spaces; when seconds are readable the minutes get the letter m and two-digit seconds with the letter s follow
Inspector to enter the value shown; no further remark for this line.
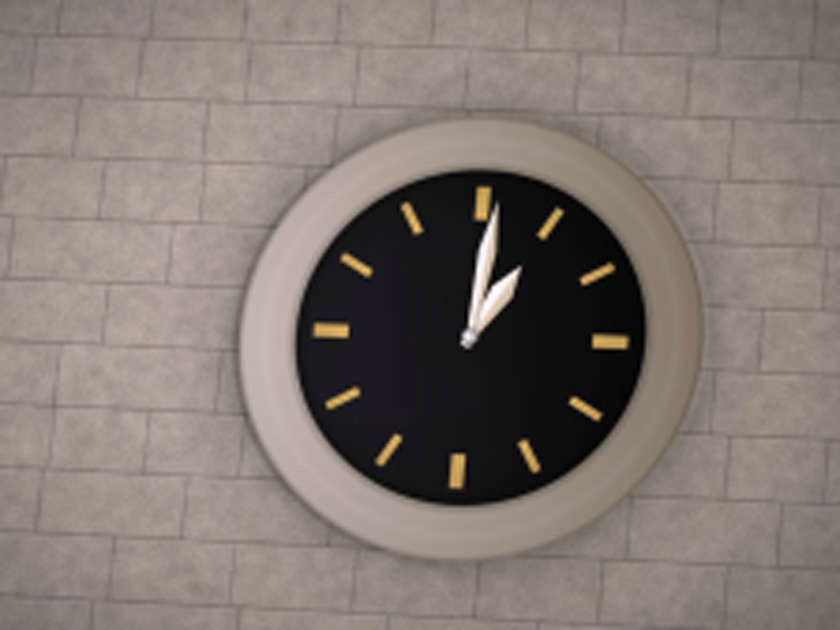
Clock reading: 1h01
